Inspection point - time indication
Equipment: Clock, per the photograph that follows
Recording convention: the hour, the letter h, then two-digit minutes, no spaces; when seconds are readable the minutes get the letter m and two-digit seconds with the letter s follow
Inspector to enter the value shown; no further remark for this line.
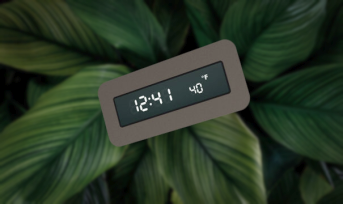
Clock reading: 12h41
